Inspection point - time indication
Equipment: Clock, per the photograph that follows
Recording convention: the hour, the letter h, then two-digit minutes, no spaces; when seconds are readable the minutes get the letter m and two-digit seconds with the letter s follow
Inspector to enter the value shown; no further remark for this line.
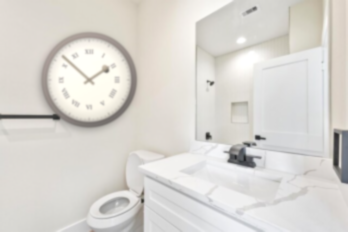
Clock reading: 1h52
